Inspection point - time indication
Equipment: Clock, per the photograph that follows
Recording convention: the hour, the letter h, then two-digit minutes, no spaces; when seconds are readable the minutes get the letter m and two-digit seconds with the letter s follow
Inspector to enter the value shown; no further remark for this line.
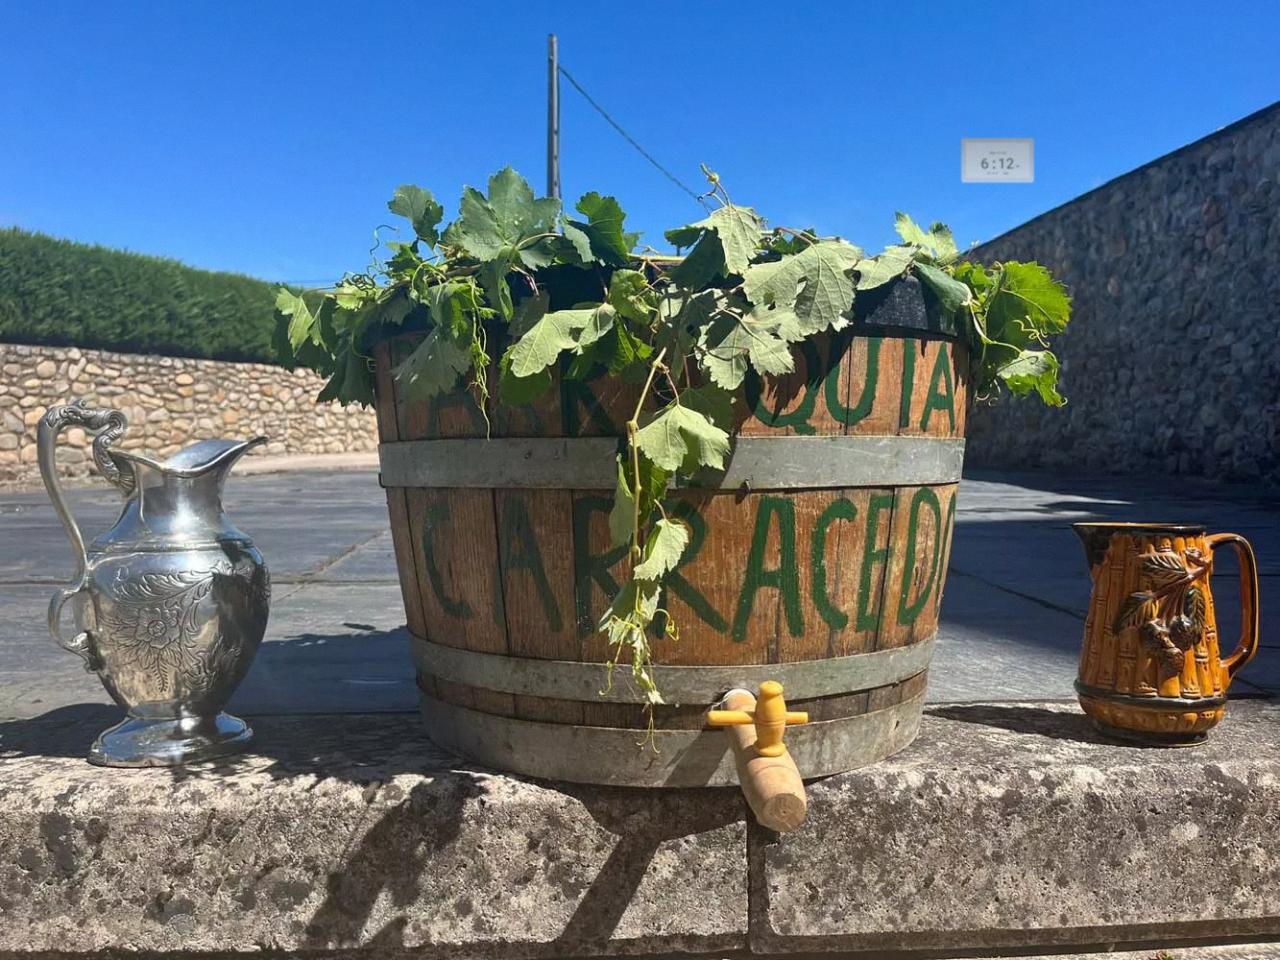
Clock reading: 6h12
